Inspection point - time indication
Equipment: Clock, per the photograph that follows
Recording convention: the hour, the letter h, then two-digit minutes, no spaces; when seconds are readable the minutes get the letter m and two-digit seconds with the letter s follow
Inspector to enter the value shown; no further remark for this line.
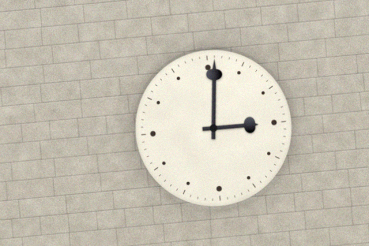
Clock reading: 3h01
